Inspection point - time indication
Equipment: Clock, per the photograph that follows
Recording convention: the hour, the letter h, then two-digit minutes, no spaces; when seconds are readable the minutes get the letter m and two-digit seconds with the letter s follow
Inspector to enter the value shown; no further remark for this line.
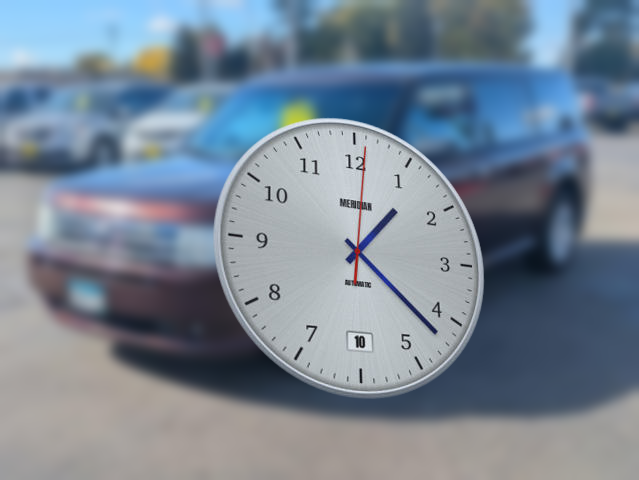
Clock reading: 1h22m01s
